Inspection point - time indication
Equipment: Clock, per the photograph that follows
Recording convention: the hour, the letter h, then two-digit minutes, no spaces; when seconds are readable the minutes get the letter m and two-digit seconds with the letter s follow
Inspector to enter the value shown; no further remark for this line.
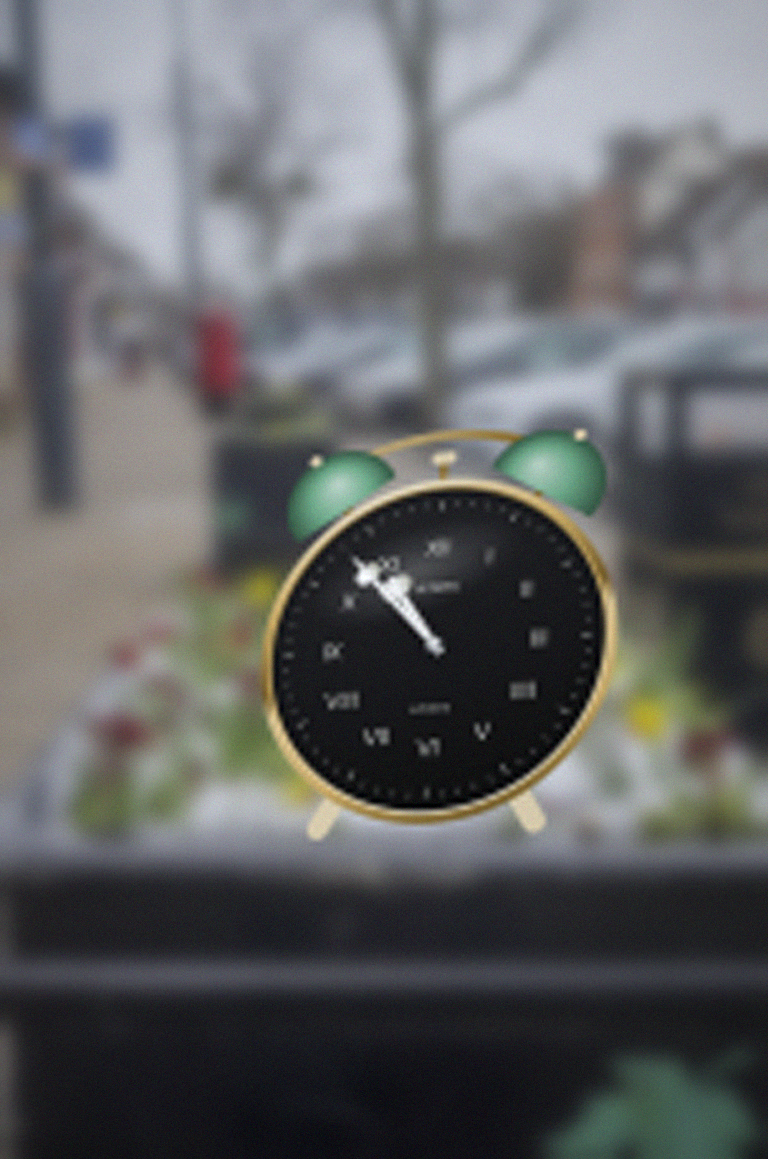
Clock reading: 10h53
